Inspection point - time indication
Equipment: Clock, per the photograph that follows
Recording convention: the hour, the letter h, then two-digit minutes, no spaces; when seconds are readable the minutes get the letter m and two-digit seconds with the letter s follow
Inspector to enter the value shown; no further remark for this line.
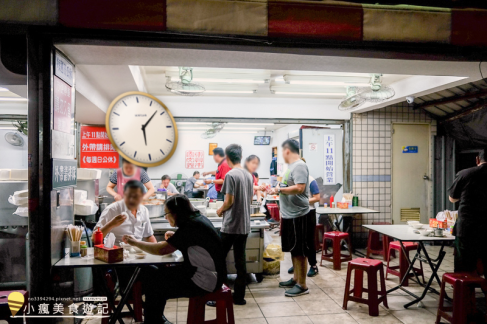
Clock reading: 6h08
